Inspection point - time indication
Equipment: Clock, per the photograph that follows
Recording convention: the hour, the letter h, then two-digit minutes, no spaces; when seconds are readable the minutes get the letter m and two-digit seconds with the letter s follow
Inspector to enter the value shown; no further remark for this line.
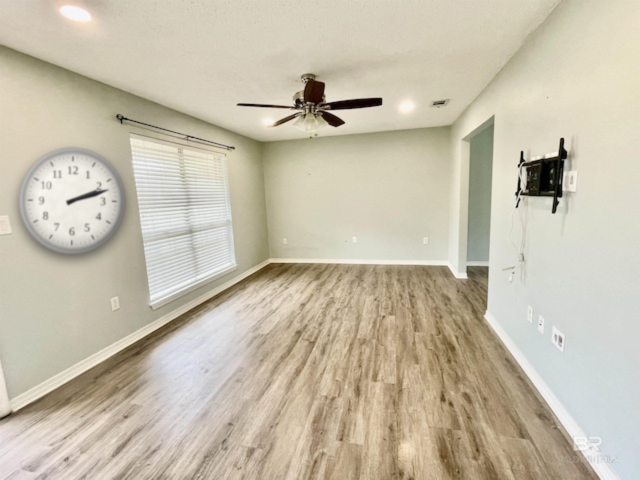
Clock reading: 2h12
